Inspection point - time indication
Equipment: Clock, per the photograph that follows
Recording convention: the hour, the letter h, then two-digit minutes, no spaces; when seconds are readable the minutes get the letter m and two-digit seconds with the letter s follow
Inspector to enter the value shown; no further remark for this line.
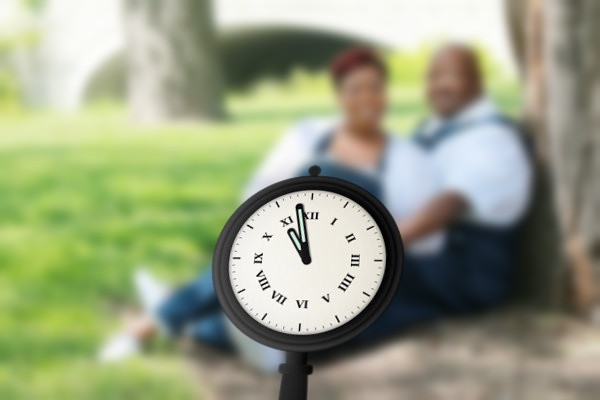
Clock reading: 10h58
